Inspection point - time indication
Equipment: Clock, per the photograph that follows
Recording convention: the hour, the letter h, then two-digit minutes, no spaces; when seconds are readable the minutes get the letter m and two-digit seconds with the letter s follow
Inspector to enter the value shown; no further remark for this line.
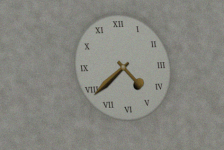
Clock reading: 4h39
